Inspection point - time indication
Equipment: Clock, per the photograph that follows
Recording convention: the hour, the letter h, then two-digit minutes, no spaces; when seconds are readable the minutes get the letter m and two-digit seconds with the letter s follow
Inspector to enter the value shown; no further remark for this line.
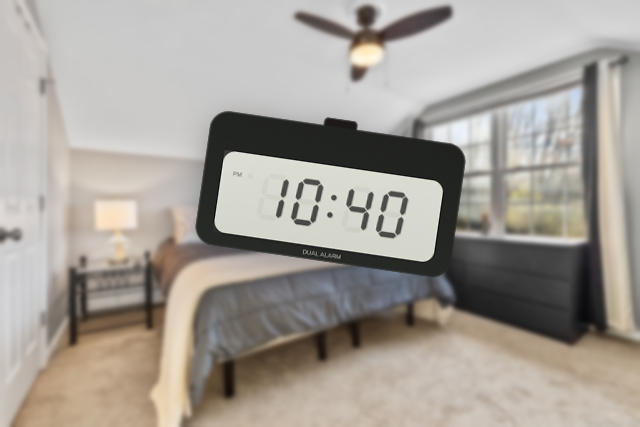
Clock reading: 10h40
